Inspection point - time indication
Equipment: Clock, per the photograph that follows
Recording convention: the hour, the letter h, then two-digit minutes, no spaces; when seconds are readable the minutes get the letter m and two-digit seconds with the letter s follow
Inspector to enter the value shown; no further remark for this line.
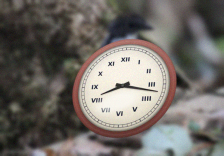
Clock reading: 8h17
